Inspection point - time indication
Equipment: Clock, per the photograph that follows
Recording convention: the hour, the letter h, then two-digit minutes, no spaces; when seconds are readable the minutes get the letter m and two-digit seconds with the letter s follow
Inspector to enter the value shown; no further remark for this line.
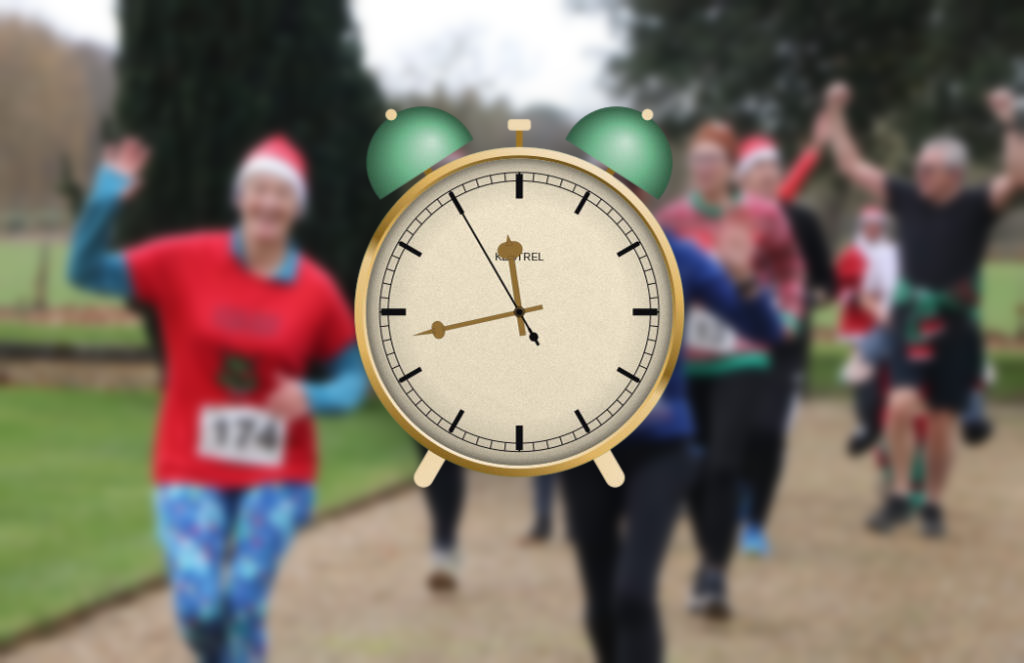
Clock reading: 11h42m55s
